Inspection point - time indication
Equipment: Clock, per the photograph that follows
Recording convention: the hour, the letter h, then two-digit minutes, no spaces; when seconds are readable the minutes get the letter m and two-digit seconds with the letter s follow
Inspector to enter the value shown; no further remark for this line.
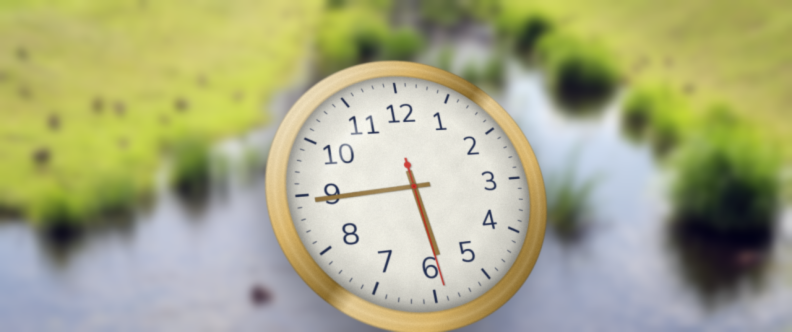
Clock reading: 5h44m29s
